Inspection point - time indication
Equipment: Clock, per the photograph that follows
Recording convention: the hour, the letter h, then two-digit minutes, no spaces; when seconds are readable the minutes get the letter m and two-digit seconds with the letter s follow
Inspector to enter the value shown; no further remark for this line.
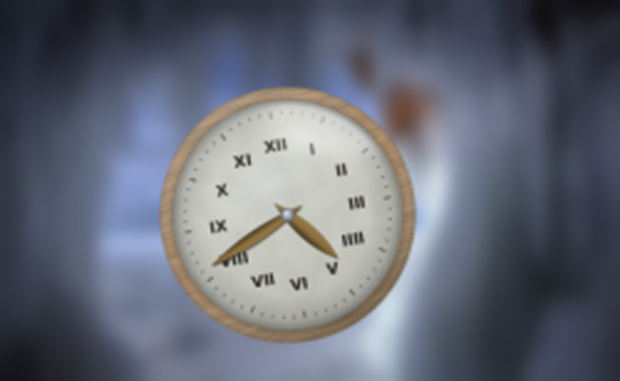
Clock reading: 4h41
